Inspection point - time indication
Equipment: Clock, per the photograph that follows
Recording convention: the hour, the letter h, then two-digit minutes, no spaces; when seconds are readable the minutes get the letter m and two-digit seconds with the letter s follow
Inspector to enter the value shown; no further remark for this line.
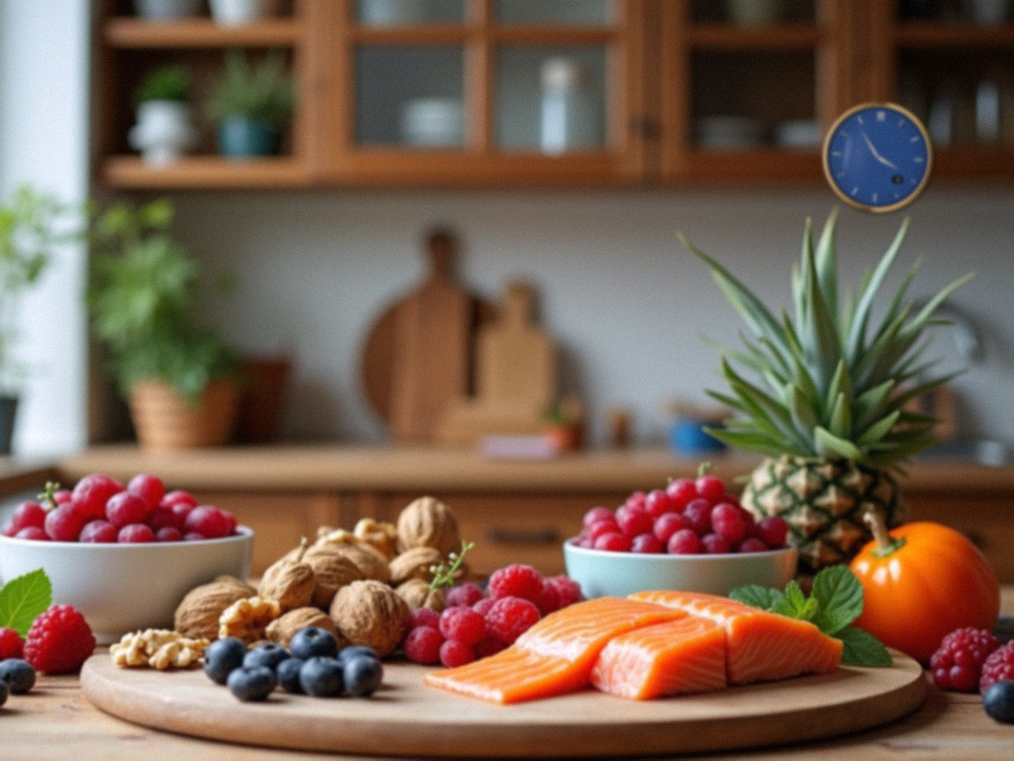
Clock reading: 3h54
